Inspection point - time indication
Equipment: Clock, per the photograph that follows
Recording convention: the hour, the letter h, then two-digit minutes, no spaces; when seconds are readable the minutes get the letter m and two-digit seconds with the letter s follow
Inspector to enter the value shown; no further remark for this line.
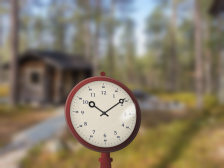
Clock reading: 10h09
